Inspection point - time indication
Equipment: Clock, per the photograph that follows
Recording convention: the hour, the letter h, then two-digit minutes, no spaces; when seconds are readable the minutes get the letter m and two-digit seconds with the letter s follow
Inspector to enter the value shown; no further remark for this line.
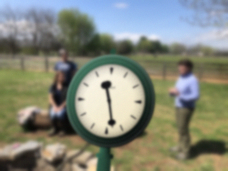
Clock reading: 11h28
